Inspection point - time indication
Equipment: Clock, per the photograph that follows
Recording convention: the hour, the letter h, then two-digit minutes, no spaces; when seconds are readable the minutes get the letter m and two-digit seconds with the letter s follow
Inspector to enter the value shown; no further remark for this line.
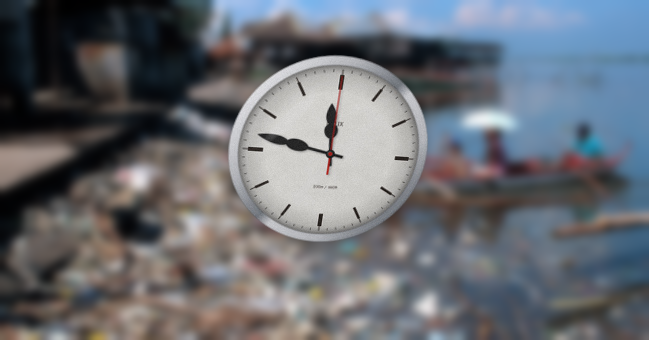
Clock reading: 11h47m00s
